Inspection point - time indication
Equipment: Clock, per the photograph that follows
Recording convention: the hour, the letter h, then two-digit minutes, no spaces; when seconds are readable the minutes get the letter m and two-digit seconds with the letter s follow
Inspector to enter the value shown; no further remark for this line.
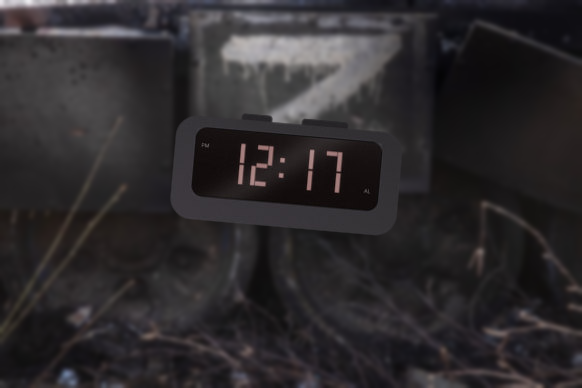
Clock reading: 12h17
